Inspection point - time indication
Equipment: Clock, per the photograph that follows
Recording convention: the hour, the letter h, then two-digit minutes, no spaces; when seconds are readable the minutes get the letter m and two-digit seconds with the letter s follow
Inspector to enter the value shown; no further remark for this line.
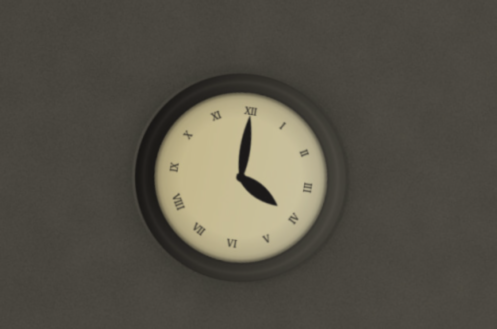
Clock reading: 4h00
